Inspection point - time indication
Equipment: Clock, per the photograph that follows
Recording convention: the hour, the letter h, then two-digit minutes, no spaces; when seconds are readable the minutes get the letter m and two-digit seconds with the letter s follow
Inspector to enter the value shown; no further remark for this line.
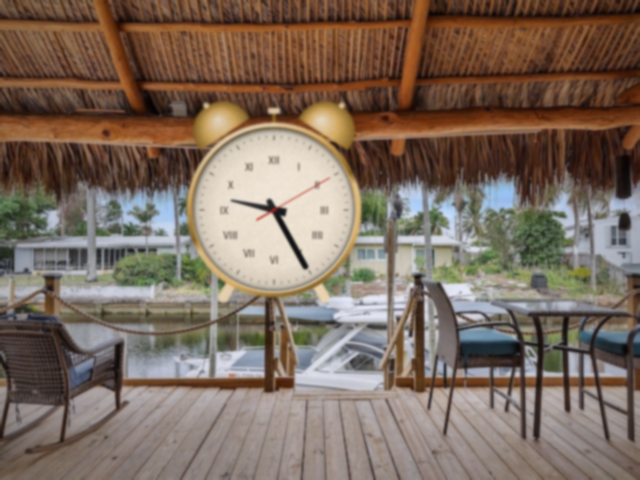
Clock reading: 9h25m10s
